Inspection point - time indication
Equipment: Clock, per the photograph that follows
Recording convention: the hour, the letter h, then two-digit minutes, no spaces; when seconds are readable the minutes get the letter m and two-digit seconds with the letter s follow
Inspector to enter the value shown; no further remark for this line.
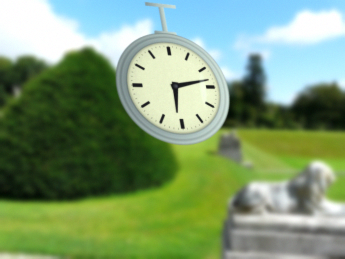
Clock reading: 6h13
